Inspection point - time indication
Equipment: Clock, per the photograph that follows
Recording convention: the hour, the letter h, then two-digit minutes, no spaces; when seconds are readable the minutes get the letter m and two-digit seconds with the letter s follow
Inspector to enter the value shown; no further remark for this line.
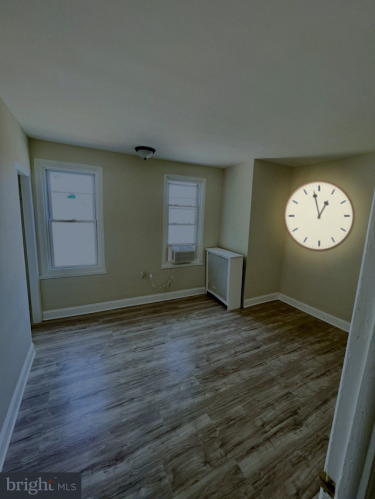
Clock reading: 12h58
